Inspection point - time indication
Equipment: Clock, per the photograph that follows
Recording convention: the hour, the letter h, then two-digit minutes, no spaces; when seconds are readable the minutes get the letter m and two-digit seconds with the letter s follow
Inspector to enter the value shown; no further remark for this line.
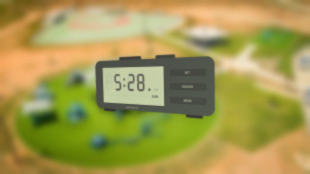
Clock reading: 5h28
